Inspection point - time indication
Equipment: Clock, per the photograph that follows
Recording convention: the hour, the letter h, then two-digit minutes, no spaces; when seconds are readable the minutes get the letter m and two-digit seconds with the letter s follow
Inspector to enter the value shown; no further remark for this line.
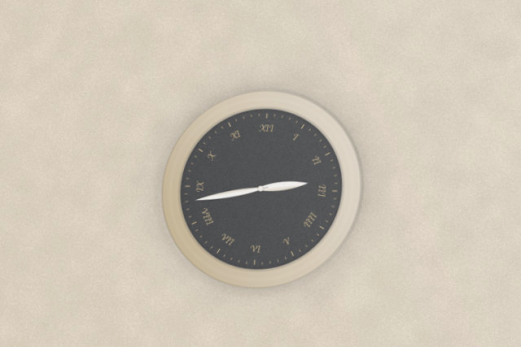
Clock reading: 2h43
